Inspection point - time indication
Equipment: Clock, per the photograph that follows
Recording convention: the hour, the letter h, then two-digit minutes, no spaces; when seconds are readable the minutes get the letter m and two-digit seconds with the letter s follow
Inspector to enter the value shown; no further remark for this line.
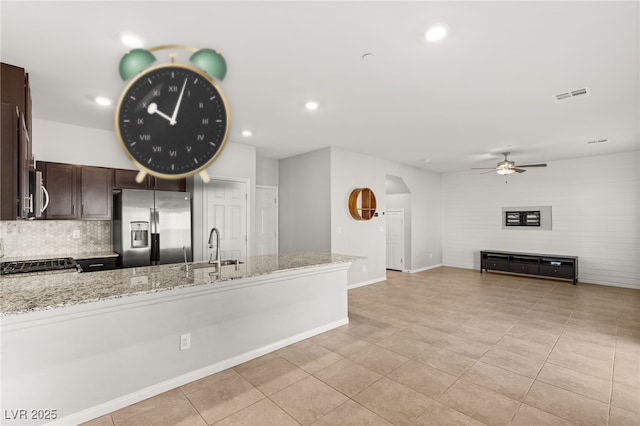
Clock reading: 10h03
